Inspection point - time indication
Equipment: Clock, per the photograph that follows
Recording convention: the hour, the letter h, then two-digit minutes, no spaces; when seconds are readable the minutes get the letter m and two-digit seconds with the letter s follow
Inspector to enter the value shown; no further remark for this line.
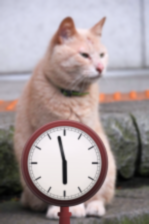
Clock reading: 5h58
